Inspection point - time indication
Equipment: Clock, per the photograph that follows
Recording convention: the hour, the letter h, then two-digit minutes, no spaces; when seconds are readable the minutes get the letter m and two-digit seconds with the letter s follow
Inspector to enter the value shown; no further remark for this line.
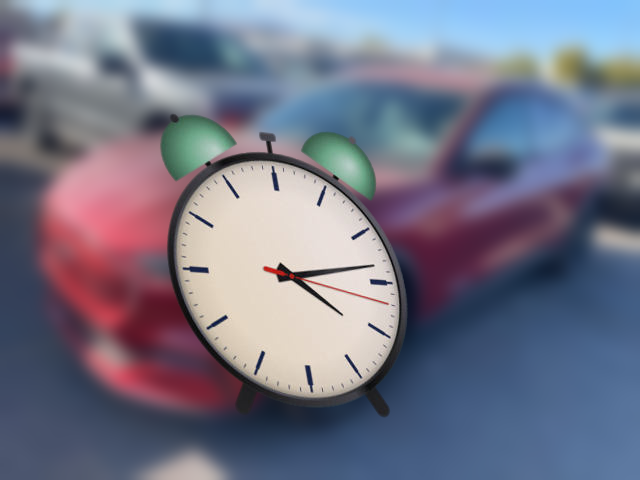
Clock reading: 4h13m17s
